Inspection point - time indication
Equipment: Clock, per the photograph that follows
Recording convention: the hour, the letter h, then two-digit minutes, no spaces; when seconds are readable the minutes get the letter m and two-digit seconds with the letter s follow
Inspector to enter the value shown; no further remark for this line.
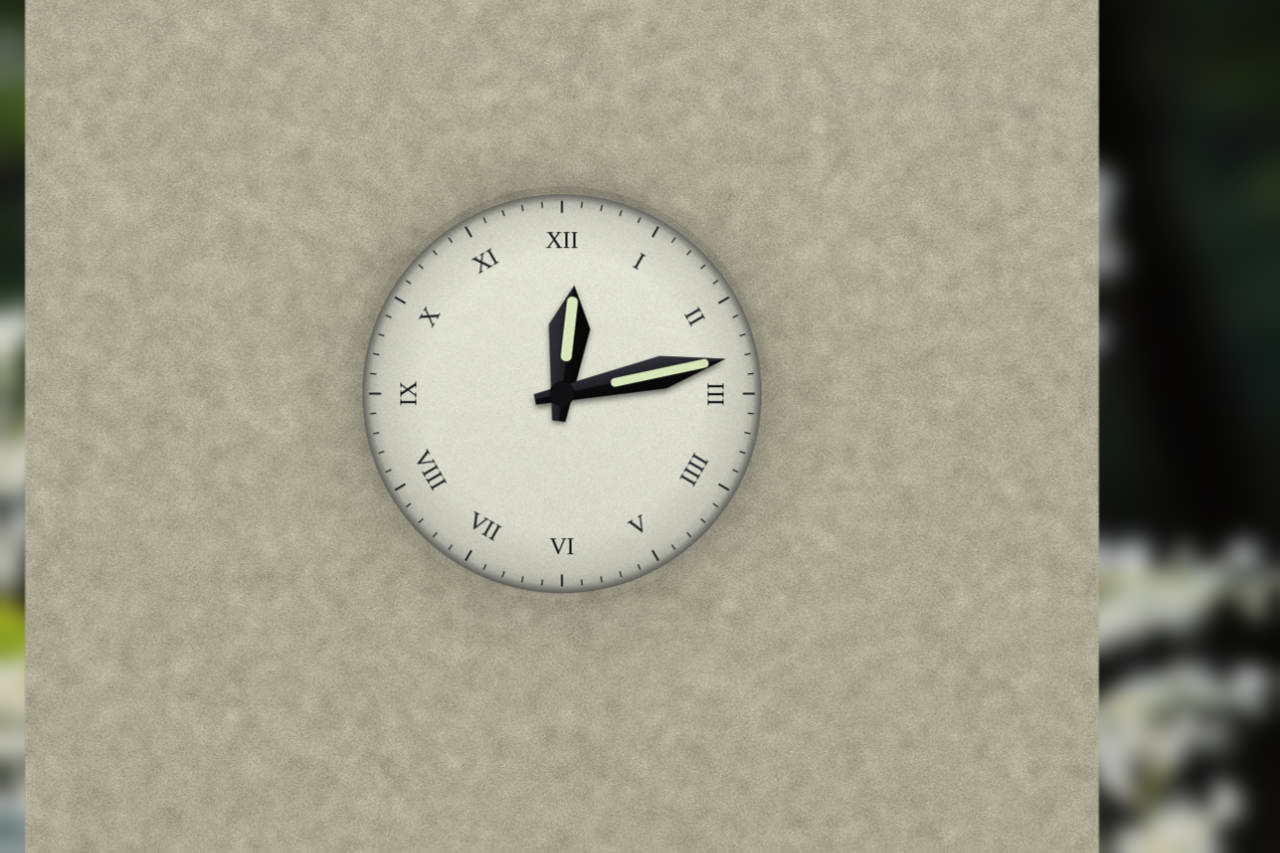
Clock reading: 12h13
